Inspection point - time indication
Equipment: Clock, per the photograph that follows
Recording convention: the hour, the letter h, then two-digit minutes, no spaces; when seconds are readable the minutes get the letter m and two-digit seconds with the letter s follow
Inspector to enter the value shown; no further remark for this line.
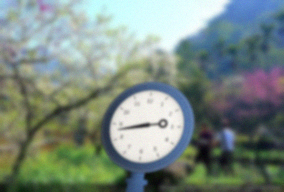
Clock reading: 2h43
